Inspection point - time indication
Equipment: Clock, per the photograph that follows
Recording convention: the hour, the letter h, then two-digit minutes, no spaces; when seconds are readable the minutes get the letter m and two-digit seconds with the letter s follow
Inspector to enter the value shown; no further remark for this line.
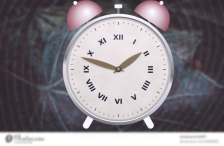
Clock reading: 1h48
